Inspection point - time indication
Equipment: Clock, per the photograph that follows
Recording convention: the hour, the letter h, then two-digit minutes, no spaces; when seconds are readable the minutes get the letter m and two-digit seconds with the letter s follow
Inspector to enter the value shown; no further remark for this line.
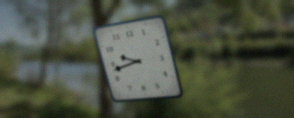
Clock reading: 9h43
